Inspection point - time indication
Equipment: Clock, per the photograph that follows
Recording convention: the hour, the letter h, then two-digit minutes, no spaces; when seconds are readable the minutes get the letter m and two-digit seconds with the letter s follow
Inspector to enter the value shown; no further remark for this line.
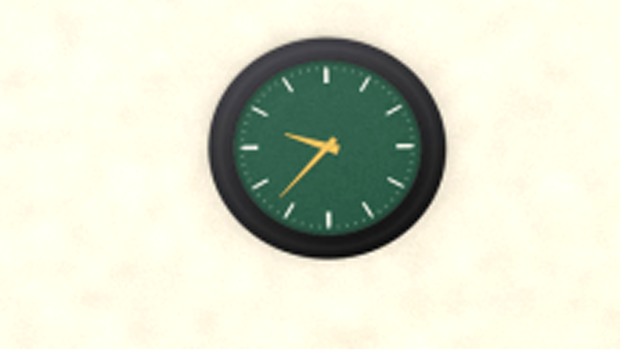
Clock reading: 9h37
